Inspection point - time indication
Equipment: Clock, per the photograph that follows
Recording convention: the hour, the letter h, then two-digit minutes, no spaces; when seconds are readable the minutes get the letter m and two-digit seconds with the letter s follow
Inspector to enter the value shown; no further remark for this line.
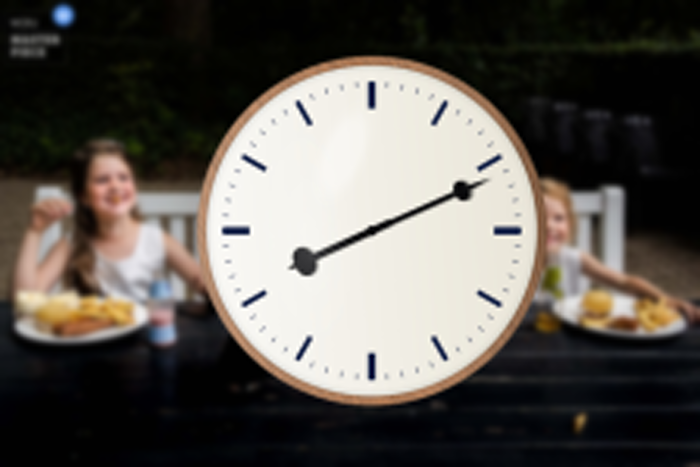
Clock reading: 8h11
